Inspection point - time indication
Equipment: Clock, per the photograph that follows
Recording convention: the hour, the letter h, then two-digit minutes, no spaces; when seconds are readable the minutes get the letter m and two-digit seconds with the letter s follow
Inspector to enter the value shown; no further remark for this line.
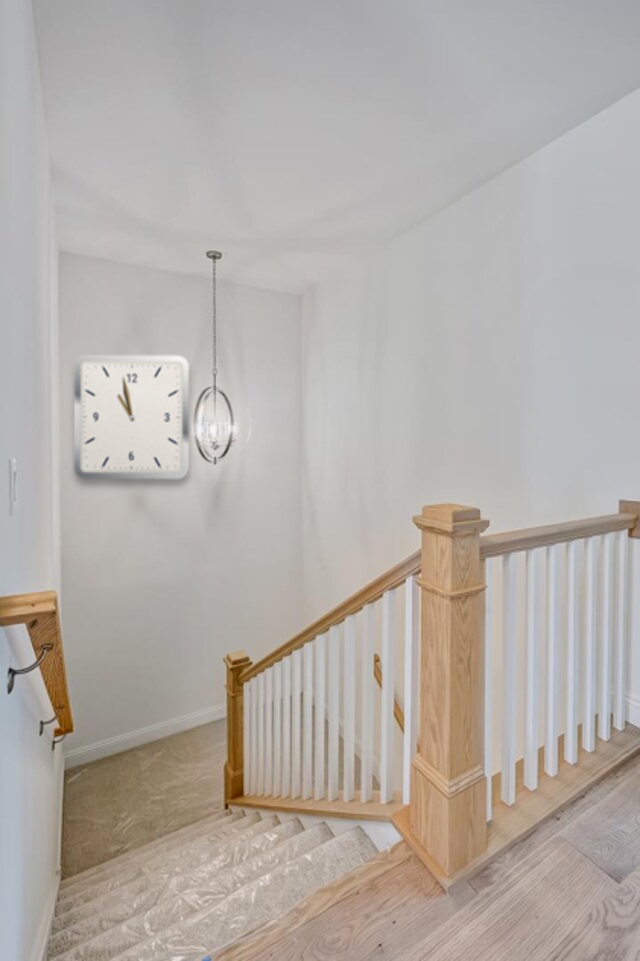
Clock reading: 10h58
